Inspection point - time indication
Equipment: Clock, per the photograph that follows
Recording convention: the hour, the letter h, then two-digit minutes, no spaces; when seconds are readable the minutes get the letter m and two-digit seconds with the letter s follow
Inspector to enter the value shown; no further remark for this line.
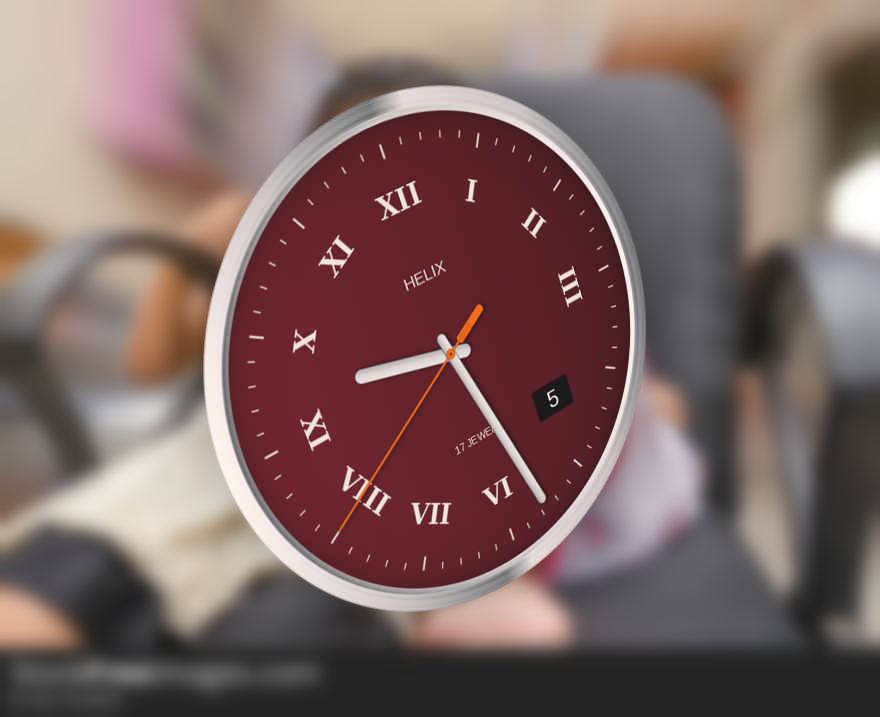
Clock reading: 9h27m40s
